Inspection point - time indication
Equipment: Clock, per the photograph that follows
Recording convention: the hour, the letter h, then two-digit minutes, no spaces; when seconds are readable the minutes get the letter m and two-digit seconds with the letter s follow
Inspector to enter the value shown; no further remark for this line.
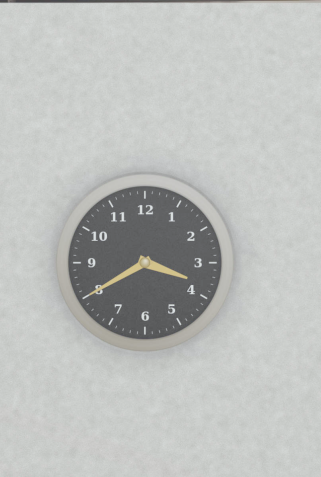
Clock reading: 3h40
